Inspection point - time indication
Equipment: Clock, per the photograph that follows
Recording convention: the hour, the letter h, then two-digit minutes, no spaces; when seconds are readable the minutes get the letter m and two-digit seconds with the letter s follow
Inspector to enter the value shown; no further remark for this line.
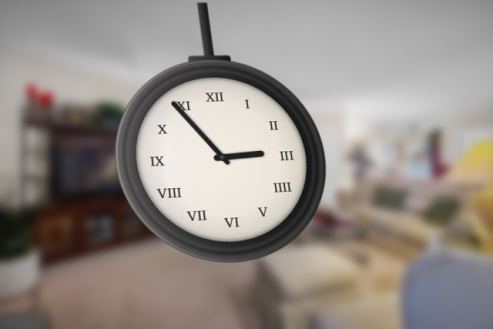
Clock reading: 2h54
